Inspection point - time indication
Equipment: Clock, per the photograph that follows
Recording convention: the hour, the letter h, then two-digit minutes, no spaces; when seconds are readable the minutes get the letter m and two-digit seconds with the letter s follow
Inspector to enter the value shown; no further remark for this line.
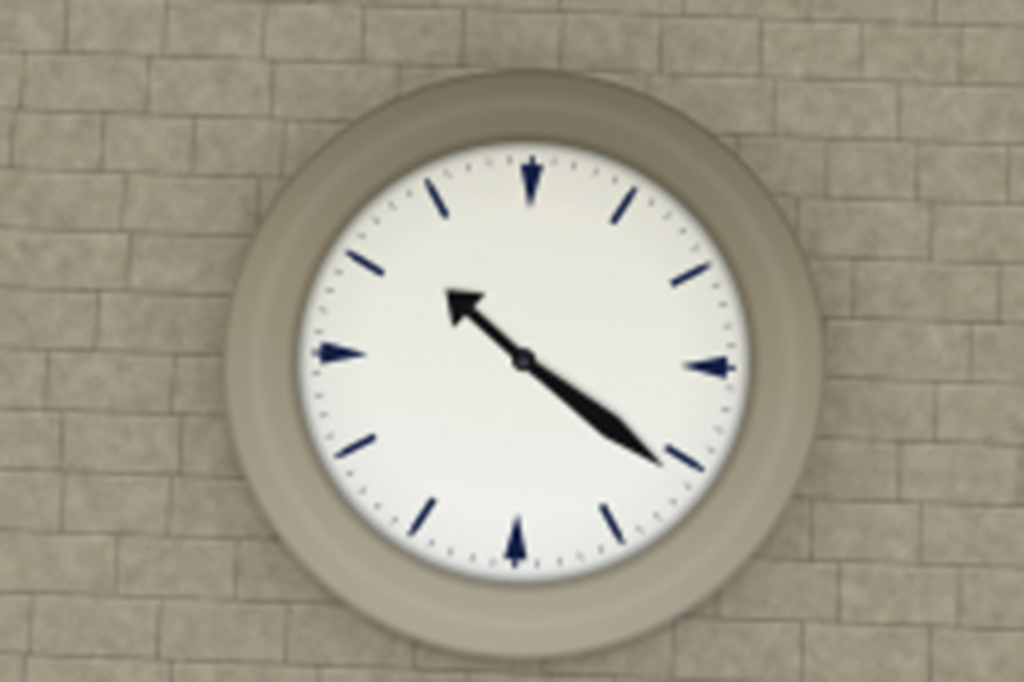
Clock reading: 10h21
